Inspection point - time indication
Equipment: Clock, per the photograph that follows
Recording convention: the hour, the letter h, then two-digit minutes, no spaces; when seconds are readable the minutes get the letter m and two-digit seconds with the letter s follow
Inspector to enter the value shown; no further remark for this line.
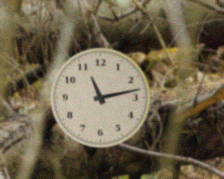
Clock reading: 11h13
